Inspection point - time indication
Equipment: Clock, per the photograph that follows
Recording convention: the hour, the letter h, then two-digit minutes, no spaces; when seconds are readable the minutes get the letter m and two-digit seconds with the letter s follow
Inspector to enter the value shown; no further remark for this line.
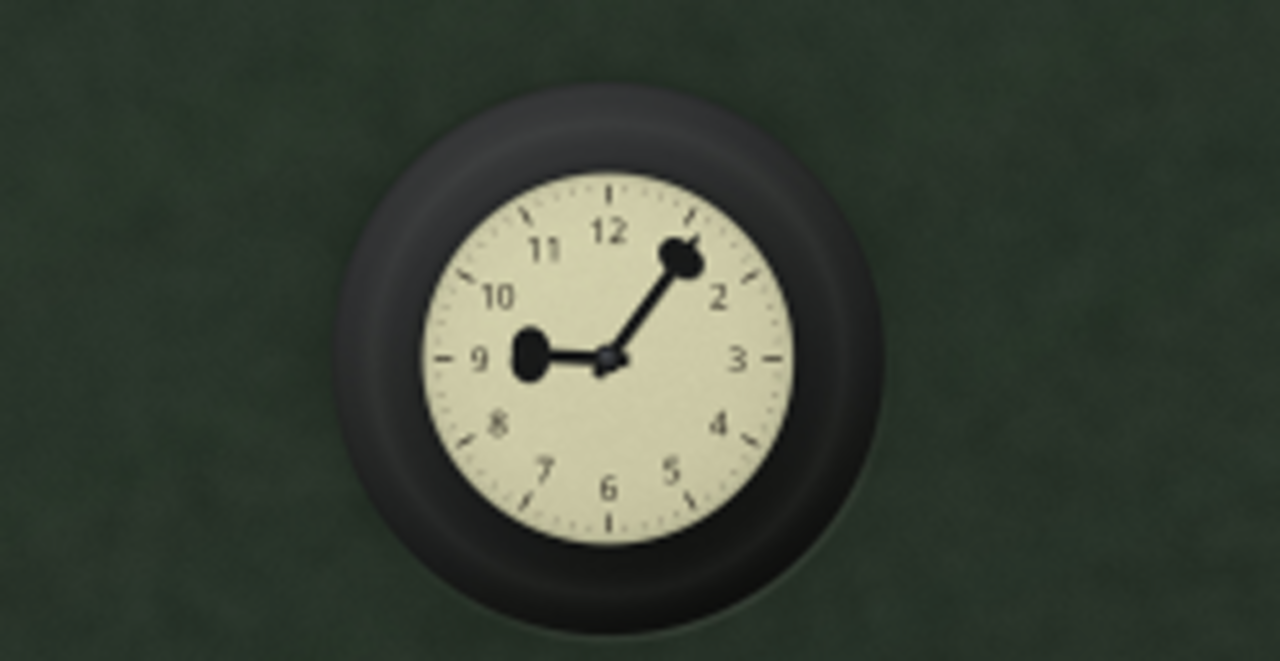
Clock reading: 9h06
